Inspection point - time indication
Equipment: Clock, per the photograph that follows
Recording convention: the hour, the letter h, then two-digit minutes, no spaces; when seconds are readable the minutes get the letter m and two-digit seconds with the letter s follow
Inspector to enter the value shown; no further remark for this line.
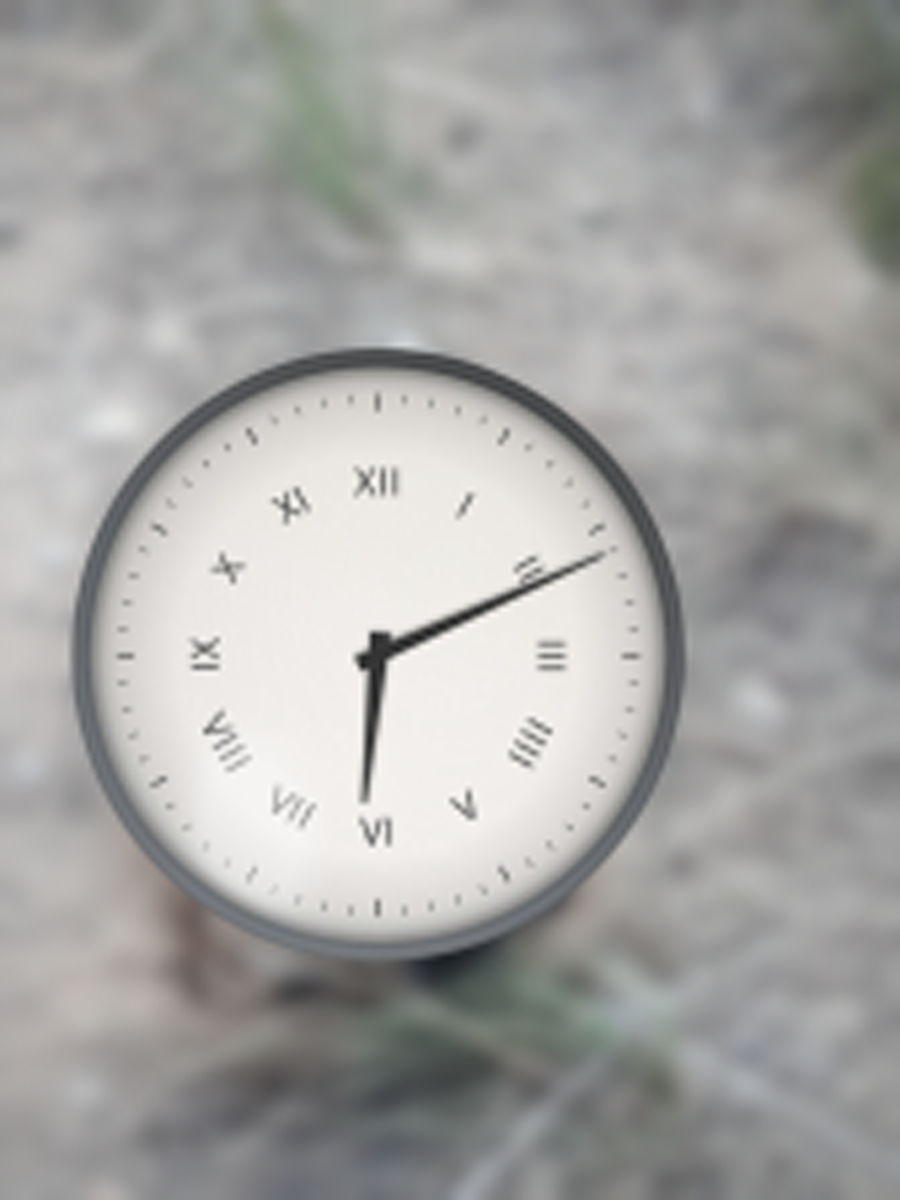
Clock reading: 6h11
